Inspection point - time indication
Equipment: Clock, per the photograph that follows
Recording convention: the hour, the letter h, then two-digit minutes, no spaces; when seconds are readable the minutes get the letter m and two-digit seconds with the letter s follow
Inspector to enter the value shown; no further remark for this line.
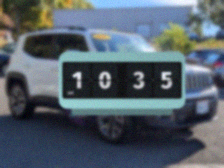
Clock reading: 10h35
